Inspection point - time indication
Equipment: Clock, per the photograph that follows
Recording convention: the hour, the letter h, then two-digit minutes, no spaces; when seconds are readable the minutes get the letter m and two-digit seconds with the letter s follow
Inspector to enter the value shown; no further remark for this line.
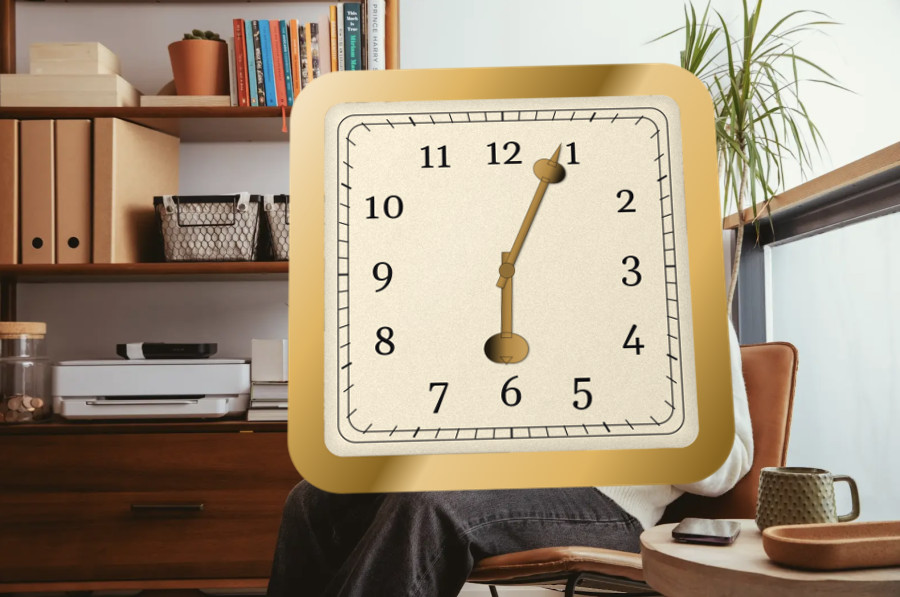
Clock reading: 6h04
